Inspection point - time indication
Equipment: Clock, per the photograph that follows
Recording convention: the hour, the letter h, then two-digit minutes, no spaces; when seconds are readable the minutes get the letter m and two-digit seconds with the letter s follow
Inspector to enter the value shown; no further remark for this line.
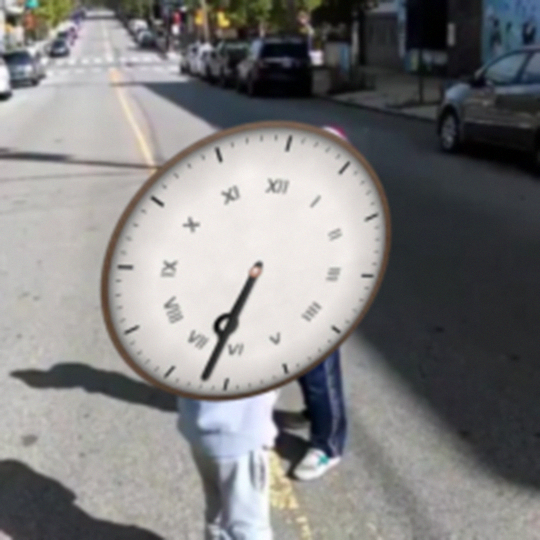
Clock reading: 6h32
